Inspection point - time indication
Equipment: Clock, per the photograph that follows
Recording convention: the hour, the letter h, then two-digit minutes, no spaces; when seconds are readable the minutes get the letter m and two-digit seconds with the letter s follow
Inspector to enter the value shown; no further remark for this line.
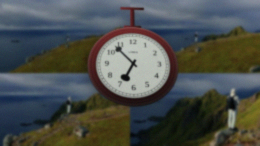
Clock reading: 6h53
